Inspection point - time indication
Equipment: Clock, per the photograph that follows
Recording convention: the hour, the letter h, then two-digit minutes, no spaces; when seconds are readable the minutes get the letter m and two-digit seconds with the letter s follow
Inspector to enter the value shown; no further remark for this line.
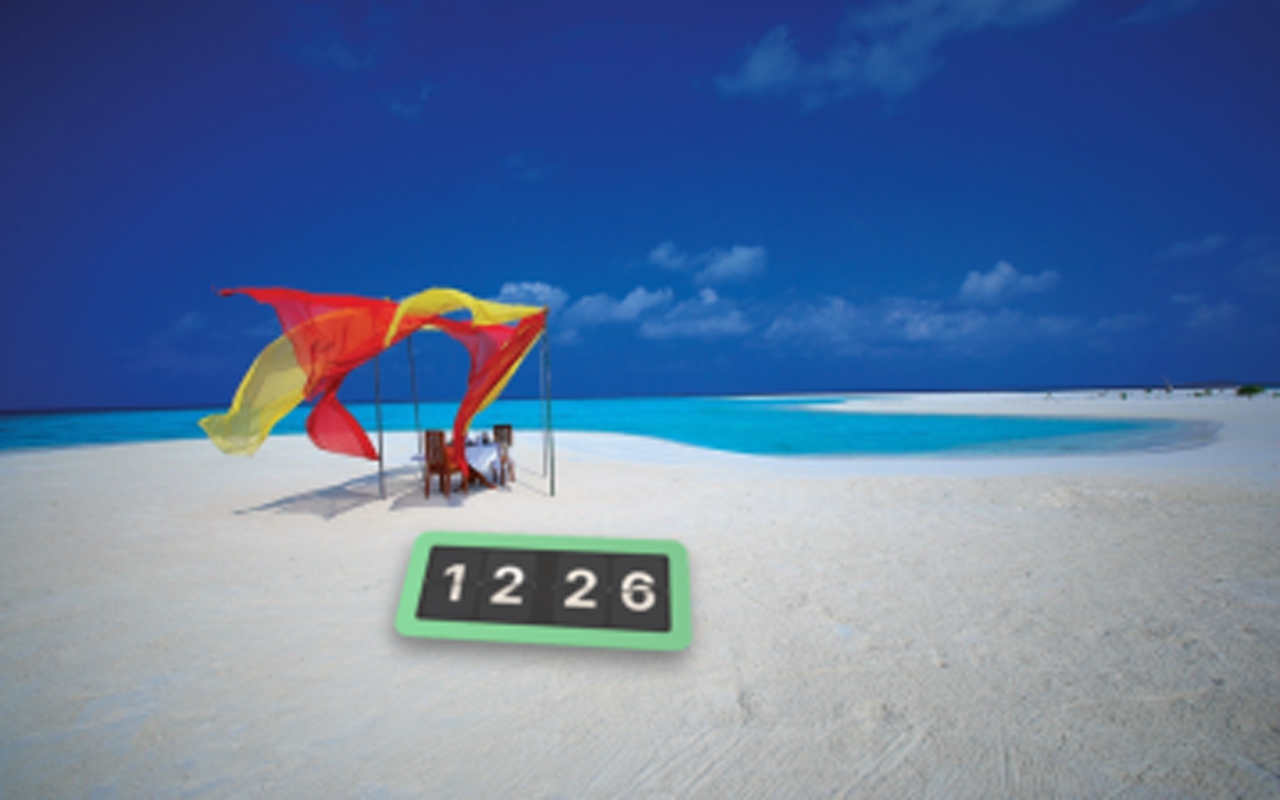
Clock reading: 12h26
